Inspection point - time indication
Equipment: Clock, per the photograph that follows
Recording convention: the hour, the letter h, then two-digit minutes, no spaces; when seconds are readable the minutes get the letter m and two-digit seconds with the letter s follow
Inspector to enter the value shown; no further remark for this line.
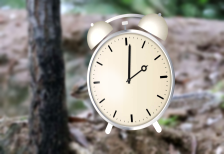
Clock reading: 2h01
